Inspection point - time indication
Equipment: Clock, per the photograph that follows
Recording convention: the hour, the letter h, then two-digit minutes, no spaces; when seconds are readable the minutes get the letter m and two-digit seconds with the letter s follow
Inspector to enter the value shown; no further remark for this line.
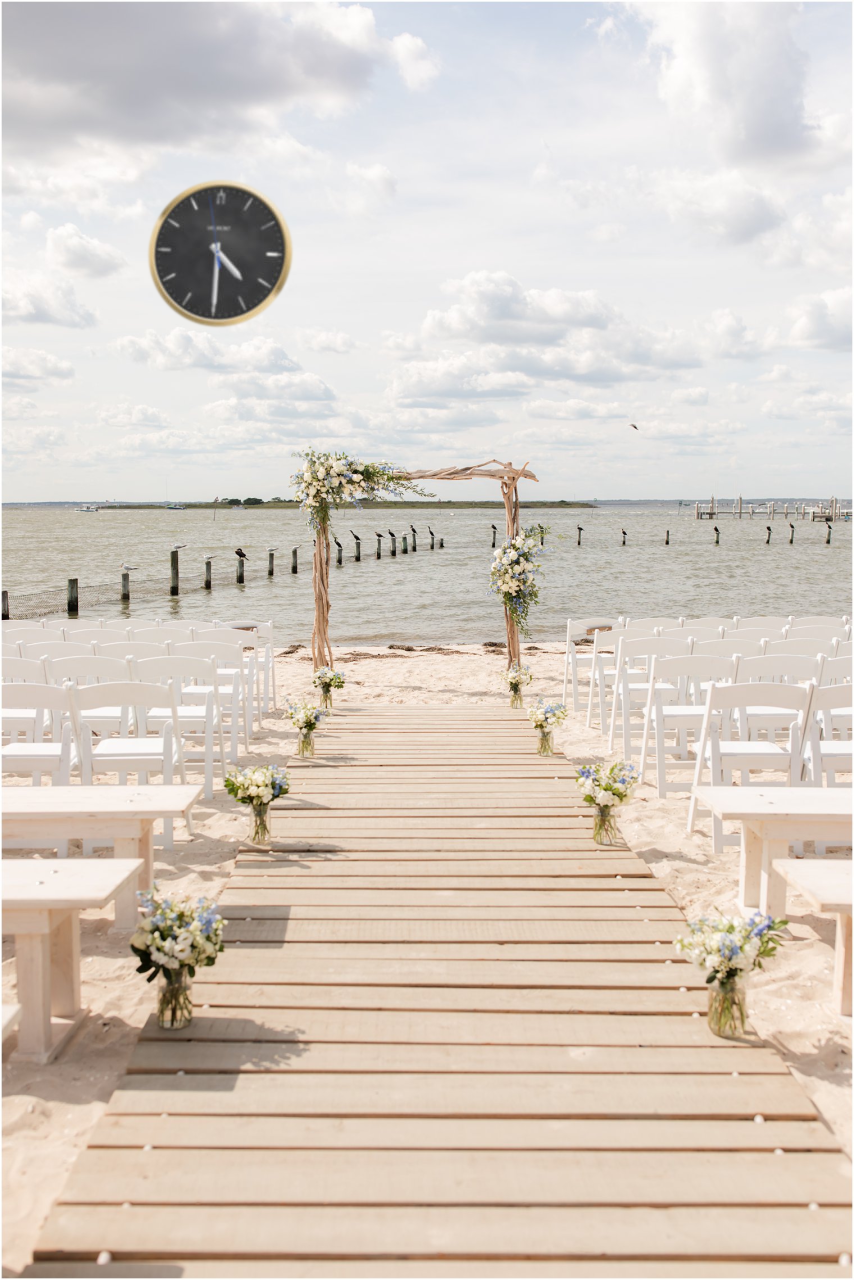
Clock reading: 4h29m58s
